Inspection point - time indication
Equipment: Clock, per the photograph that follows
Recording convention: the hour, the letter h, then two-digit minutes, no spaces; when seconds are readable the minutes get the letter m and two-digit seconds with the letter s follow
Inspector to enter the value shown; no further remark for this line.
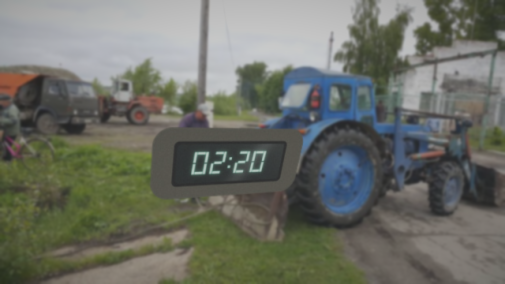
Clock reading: 2h20
